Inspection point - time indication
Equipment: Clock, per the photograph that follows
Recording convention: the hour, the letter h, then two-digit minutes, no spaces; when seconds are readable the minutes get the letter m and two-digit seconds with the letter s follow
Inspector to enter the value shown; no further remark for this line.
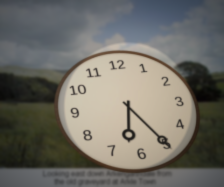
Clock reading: 6h25
